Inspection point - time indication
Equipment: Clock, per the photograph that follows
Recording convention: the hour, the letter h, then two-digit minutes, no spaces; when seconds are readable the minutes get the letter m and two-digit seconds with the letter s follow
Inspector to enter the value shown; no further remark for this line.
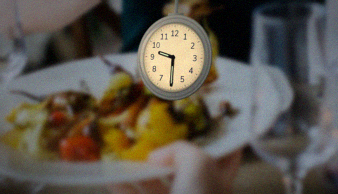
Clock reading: 9h30
